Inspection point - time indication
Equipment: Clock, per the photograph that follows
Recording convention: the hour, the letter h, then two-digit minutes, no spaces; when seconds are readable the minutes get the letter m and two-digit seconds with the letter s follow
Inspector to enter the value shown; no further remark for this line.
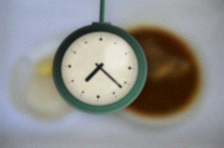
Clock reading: 7h22
